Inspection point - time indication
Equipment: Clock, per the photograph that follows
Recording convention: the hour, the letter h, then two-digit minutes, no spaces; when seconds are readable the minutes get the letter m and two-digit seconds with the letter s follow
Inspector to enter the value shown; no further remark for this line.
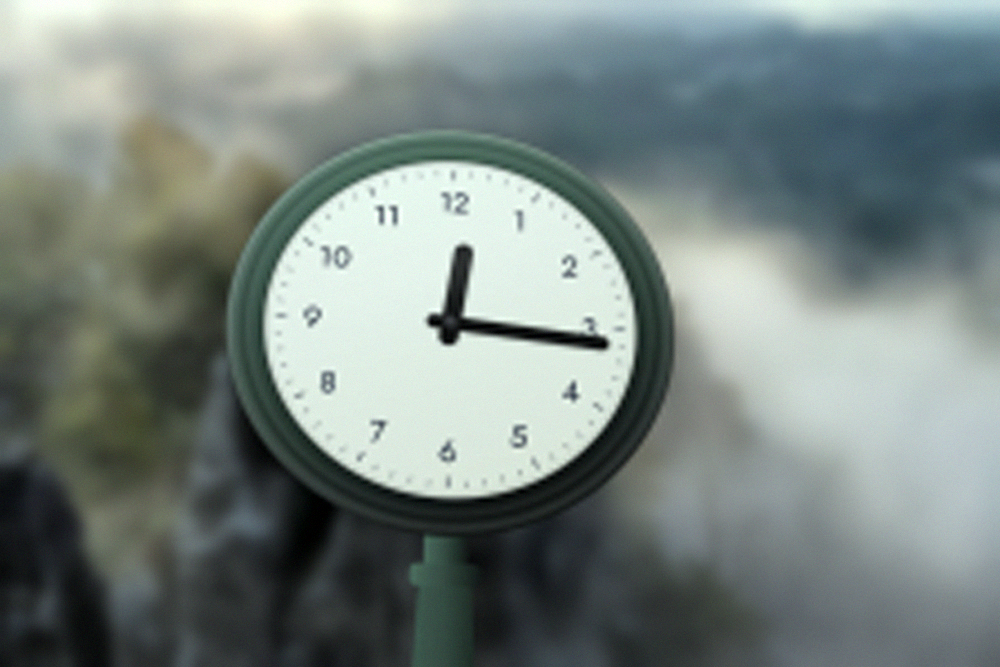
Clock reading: 12h16
